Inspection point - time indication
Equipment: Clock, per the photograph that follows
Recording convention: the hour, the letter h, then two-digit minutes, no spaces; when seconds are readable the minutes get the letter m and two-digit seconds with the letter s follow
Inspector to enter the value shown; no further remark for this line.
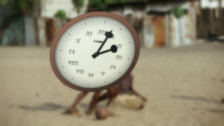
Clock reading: 2h03
